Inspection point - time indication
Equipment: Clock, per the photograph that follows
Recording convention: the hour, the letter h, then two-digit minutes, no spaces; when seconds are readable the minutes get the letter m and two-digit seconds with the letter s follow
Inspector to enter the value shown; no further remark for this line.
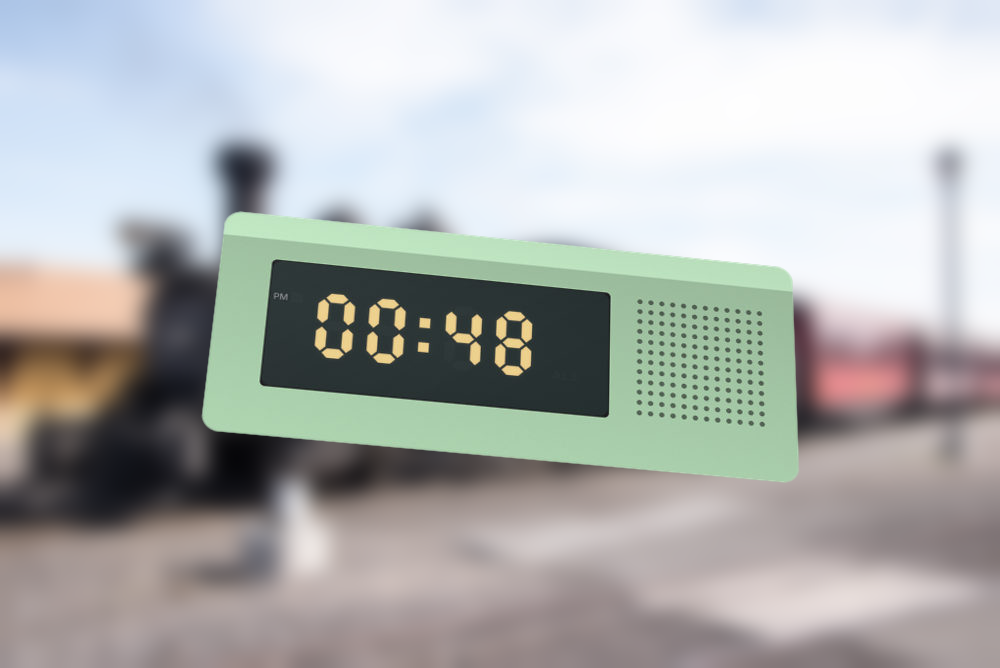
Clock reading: 0h48
